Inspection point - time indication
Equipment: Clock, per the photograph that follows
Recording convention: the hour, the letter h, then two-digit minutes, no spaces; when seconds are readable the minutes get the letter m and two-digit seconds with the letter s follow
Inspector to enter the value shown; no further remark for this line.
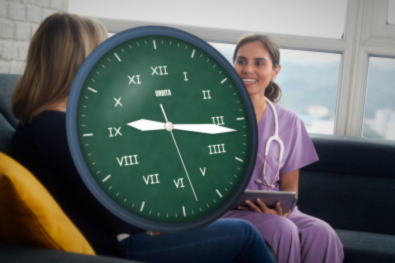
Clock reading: 9h16m28s
